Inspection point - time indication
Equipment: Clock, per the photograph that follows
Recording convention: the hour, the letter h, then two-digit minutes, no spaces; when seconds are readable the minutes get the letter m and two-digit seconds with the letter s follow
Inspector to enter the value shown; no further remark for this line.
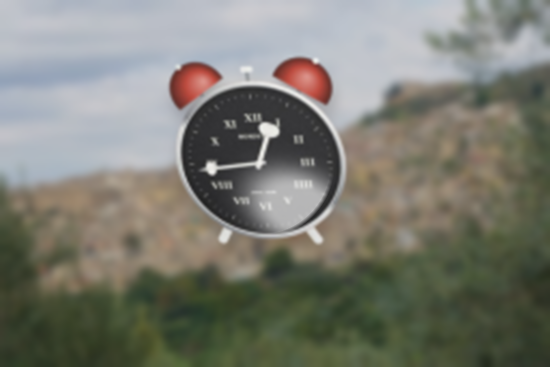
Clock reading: 12h44
